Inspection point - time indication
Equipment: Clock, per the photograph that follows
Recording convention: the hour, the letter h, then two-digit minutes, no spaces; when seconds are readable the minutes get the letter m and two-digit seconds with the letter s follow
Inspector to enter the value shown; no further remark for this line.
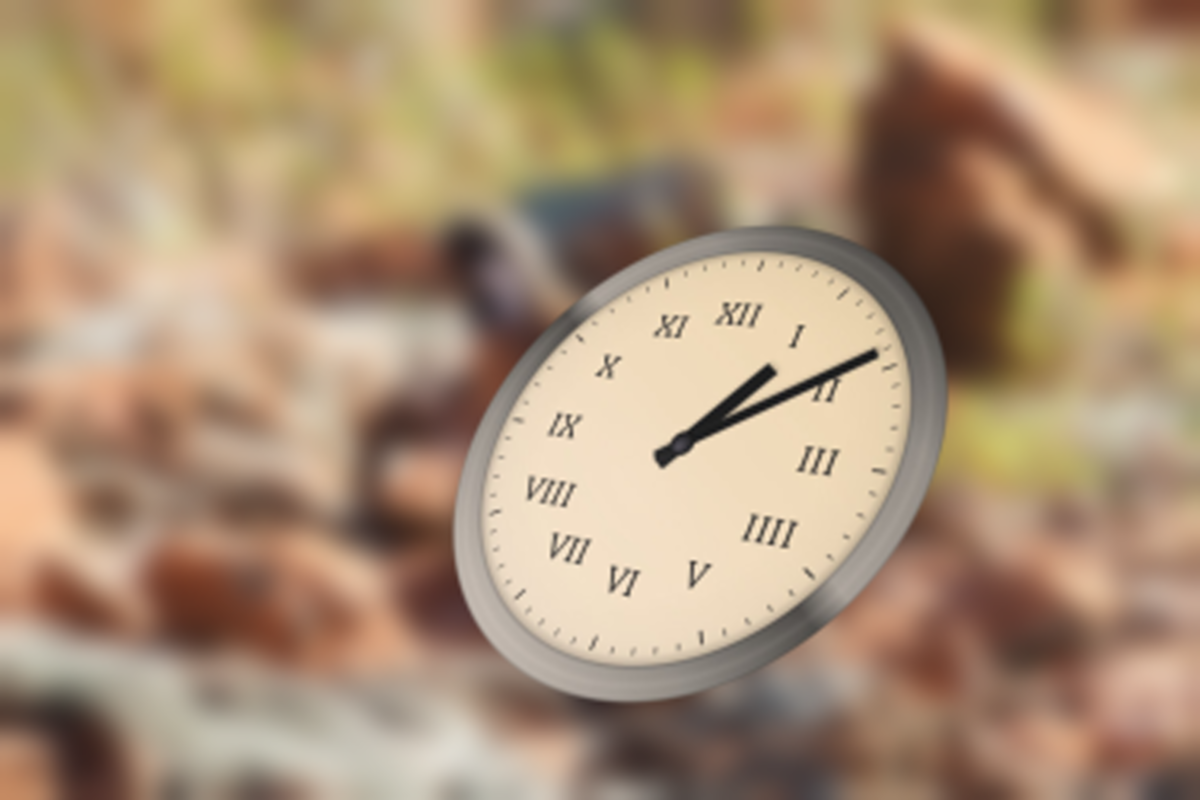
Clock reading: 1h09
